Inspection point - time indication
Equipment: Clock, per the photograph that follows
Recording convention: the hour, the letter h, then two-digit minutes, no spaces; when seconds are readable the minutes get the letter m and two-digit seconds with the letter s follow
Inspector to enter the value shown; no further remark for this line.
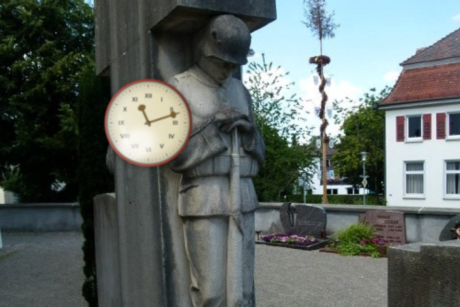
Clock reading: 11h12
